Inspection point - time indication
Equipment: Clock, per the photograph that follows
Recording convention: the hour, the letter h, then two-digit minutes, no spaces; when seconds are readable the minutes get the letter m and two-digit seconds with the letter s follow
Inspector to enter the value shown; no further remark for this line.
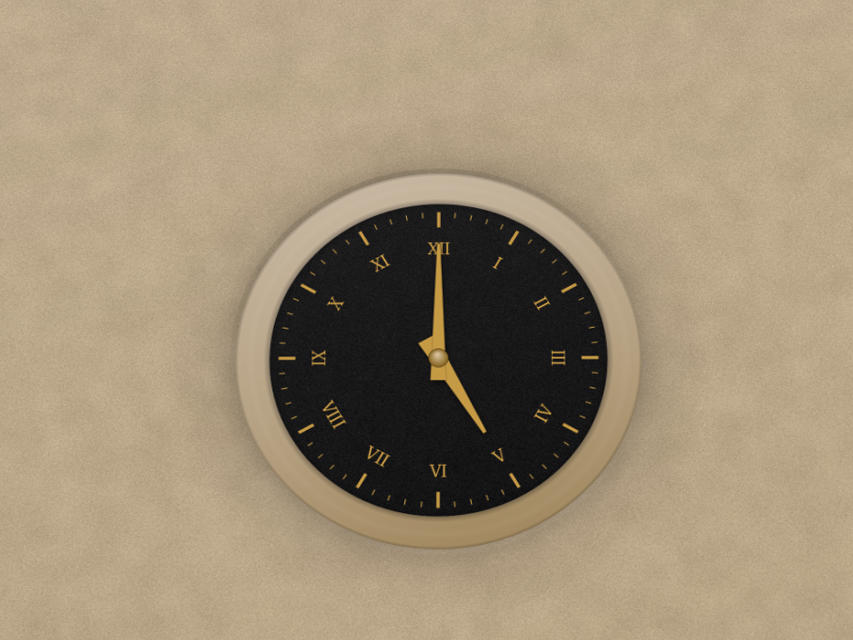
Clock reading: 5h00
